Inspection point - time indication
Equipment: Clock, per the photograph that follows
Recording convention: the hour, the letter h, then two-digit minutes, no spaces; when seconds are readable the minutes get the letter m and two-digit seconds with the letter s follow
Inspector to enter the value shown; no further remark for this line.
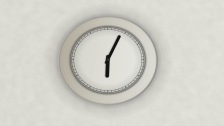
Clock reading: 6h04
